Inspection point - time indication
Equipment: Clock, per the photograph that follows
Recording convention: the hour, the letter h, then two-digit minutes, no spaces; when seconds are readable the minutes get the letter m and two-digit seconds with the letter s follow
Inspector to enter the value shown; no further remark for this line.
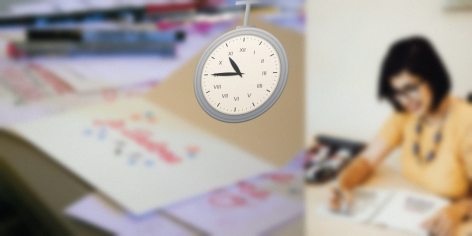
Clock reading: 10h45
